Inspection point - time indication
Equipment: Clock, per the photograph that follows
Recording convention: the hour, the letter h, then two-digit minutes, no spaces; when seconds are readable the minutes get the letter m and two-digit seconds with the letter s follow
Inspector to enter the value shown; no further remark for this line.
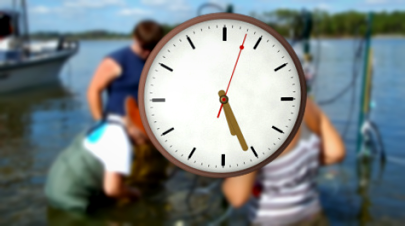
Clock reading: 5h26m03s
